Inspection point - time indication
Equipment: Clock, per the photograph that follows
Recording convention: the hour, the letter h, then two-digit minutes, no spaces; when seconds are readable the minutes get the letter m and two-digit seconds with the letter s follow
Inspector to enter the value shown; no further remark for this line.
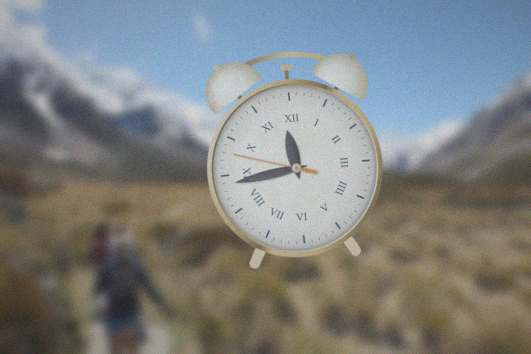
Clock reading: 11h43m48s
